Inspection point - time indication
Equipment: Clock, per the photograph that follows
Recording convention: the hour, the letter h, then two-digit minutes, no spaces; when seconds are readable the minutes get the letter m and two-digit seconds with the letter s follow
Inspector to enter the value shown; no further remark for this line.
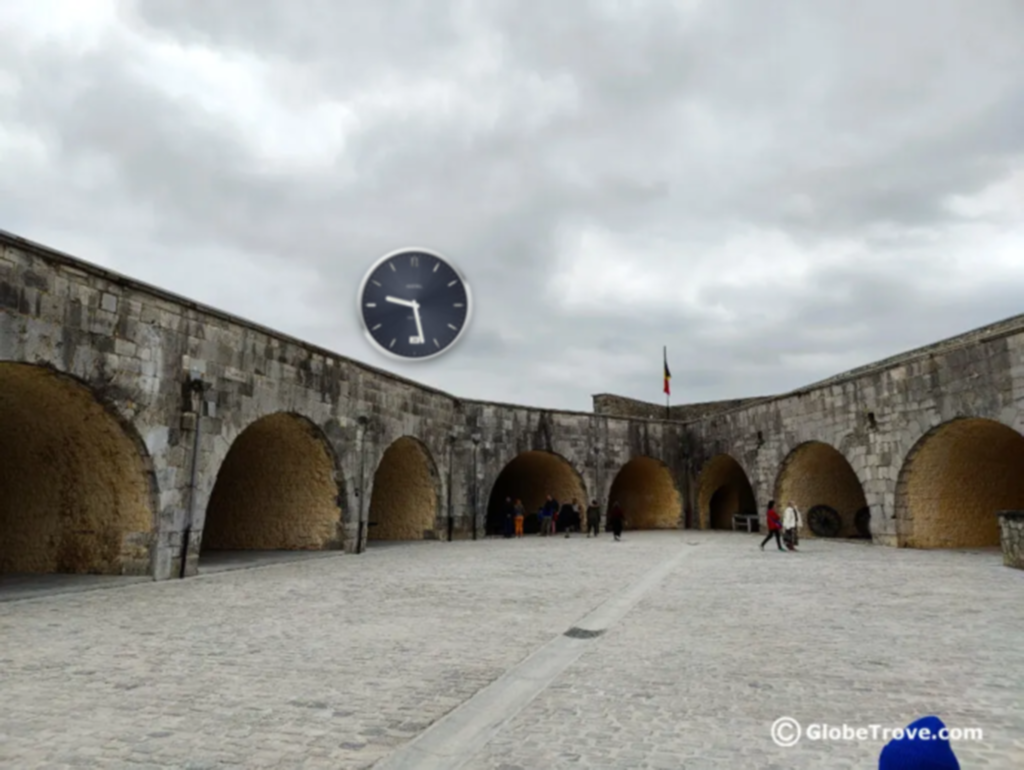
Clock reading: 9h28
